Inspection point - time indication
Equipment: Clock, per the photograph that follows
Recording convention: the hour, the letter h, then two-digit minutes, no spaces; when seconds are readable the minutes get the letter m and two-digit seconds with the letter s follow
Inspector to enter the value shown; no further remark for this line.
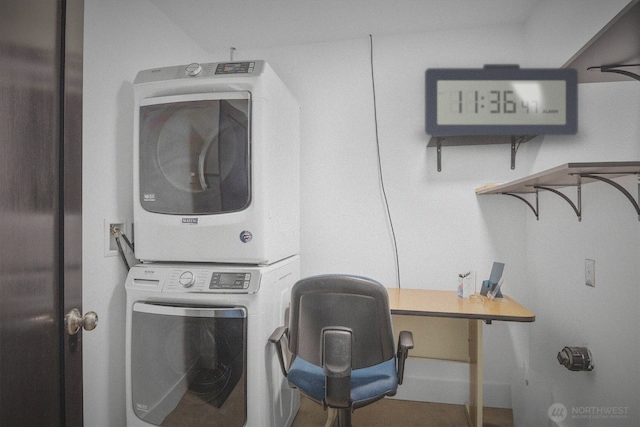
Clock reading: 11h36m47s
